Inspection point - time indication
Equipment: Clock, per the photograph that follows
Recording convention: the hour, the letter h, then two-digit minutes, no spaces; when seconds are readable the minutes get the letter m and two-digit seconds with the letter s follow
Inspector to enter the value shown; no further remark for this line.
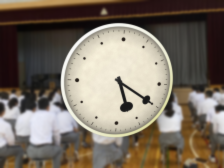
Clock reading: 5h20
